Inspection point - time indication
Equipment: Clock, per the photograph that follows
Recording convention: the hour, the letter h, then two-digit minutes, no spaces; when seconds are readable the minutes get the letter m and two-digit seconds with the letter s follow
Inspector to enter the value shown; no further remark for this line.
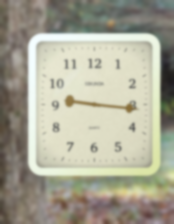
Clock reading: 9h16
